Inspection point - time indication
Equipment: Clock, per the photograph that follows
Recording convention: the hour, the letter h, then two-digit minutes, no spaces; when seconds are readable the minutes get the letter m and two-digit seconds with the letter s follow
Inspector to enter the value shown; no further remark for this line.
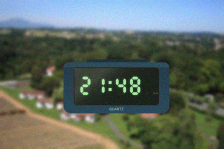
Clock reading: 21h48
